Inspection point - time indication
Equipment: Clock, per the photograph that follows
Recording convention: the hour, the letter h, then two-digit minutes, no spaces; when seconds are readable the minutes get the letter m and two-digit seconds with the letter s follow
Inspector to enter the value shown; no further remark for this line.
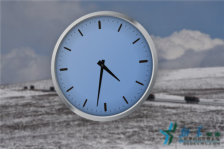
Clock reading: 4h32
